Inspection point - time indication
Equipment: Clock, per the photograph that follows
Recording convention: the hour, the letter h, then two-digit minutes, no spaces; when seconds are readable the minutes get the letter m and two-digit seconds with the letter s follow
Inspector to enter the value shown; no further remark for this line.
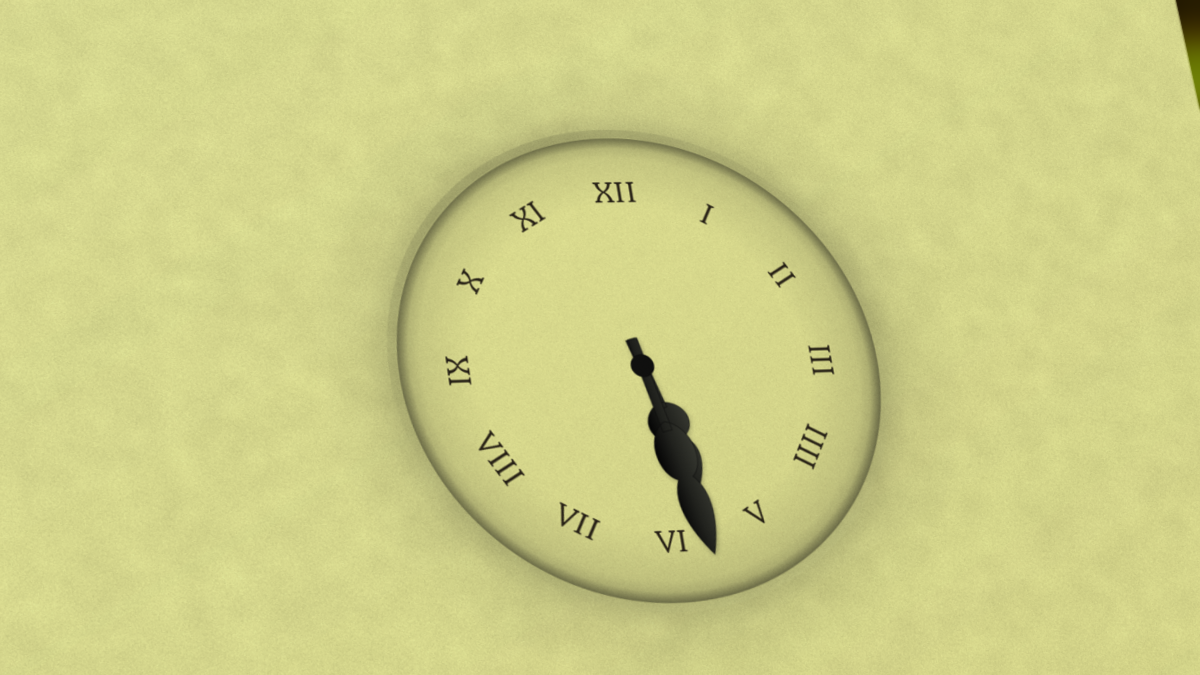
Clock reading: 5h28
